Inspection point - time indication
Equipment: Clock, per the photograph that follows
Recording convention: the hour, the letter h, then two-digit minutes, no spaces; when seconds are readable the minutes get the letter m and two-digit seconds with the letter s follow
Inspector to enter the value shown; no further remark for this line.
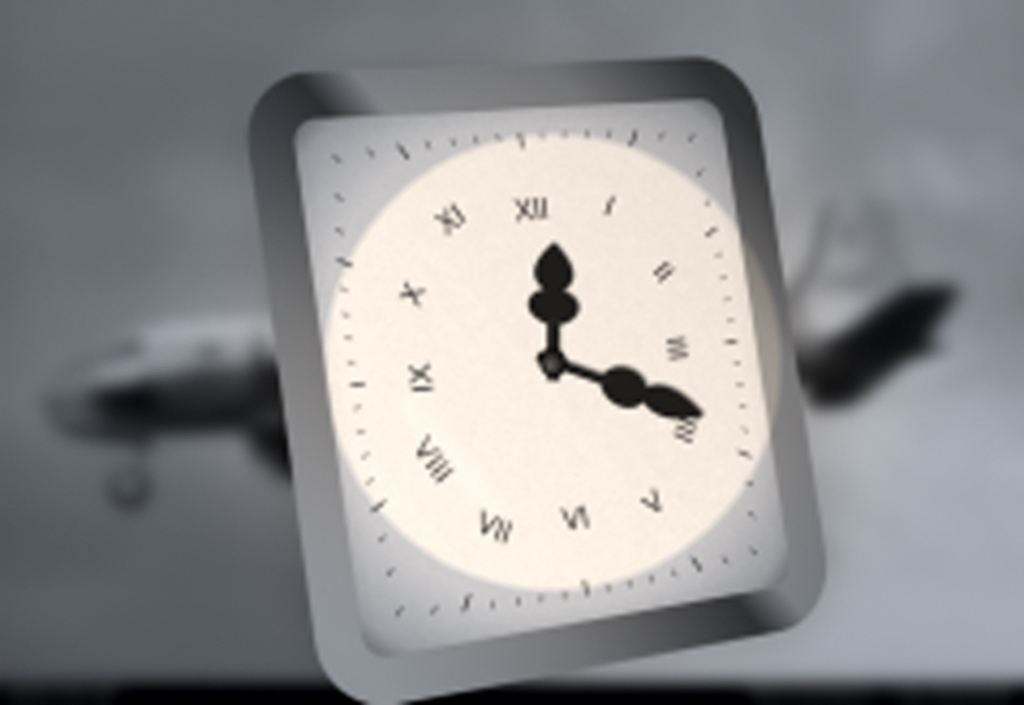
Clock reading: 12h19
